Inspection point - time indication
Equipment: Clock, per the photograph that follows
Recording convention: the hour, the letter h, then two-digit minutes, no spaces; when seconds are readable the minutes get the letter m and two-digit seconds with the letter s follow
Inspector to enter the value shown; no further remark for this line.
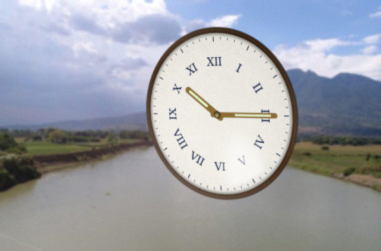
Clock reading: 10h15
